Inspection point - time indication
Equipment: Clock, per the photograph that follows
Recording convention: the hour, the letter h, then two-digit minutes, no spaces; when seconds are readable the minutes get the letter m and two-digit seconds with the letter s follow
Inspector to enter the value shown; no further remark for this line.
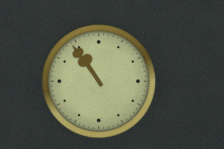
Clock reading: 10h54
